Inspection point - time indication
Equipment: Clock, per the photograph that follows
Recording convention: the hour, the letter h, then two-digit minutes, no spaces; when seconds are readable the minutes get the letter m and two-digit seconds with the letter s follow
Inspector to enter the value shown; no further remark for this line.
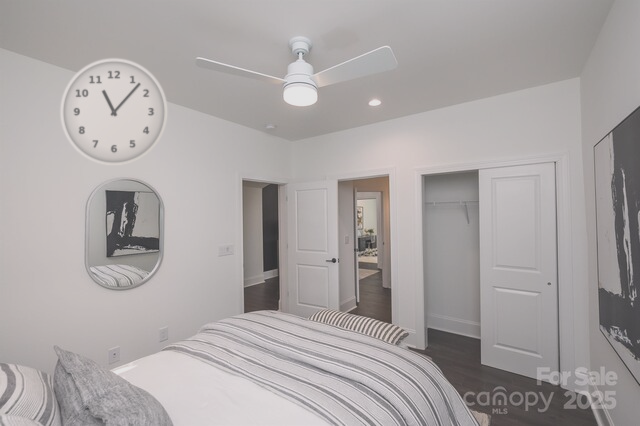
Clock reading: 11h07
